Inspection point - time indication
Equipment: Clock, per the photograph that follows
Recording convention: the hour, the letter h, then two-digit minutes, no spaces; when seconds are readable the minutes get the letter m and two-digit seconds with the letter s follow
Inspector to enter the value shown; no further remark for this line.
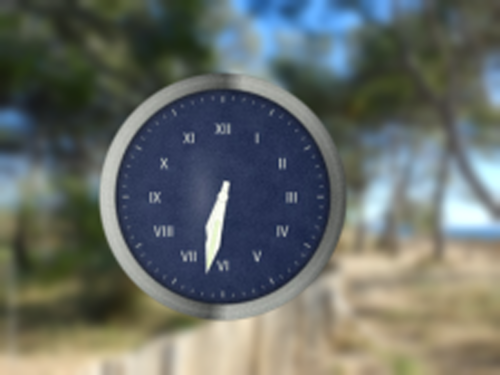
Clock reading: 6h32
